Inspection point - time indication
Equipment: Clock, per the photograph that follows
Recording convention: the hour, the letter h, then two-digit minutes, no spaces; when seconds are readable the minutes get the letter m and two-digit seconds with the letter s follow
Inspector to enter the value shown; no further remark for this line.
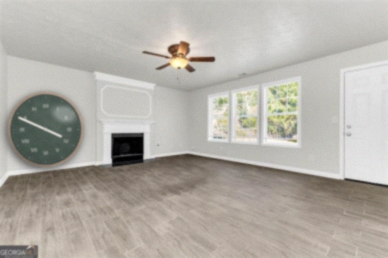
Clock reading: 3h49
